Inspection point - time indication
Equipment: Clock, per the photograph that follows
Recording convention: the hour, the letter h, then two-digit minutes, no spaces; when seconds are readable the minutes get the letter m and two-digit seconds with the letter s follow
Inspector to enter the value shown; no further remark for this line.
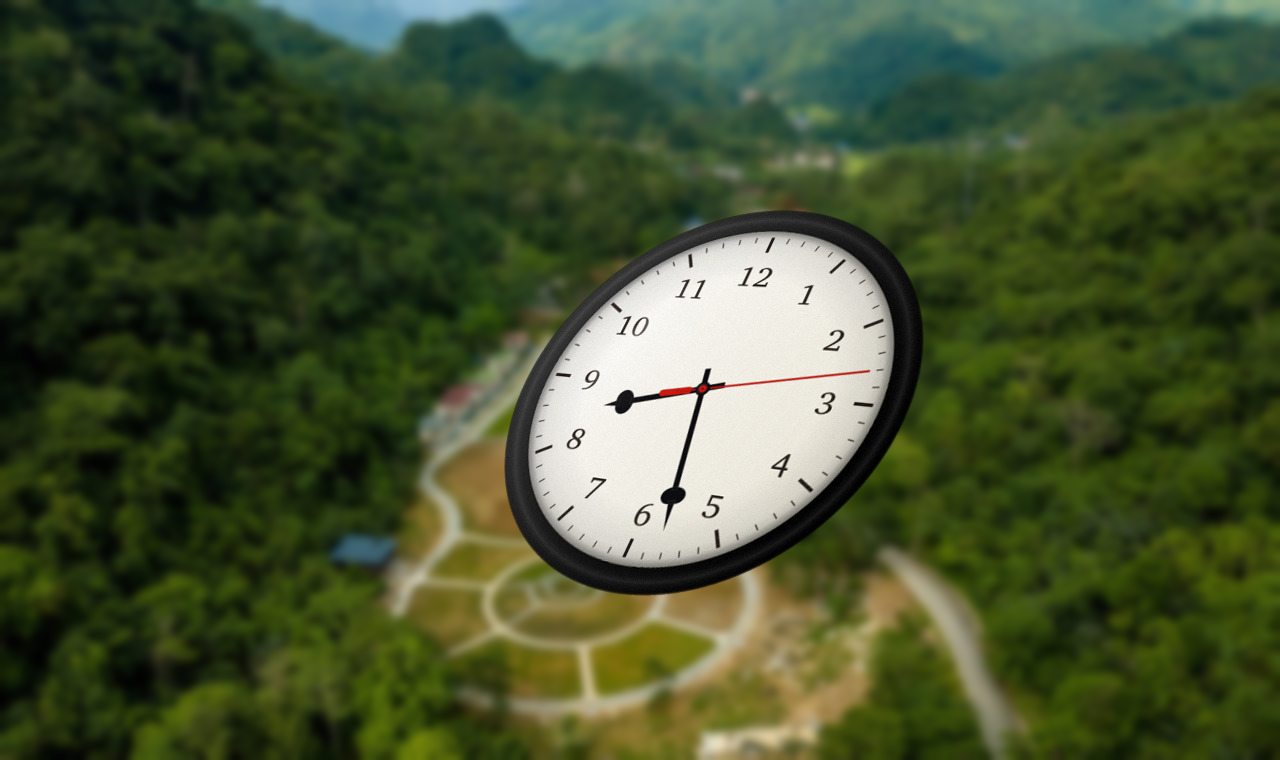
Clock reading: 8h28m13s
